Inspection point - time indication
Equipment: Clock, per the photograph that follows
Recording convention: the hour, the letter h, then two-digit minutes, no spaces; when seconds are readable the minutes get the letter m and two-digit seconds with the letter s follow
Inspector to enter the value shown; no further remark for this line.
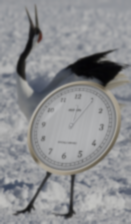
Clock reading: 12h05
